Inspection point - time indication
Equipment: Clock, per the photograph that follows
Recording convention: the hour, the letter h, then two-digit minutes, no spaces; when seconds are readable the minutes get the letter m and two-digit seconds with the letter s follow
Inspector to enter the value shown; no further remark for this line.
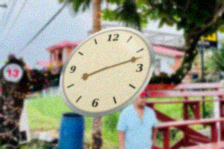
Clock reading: 8h12
